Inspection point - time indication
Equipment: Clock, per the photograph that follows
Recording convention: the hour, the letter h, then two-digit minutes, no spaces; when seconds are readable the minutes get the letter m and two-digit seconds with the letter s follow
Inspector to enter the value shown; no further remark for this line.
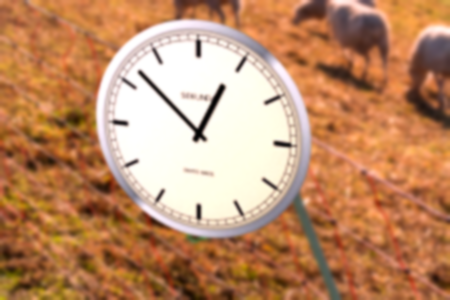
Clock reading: 12h52
